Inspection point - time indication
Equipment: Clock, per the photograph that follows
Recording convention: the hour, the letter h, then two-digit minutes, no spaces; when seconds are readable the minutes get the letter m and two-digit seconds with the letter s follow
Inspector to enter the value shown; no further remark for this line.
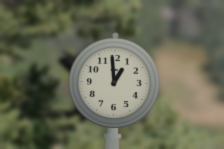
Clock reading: 12h59
